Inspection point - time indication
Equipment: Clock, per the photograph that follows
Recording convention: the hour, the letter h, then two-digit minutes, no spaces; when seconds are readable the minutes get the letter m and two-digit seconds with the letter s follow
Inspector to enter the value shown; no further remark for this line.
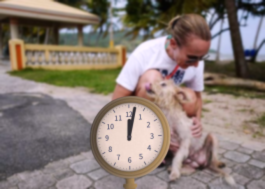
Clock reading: 12h02
